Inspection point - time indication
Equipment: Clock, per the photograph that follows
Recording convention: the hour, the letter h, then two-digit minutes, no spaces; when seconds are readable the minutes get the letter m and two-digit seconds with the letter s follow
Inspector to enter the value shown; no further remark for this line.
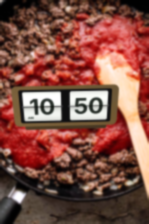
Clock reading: 10h50
